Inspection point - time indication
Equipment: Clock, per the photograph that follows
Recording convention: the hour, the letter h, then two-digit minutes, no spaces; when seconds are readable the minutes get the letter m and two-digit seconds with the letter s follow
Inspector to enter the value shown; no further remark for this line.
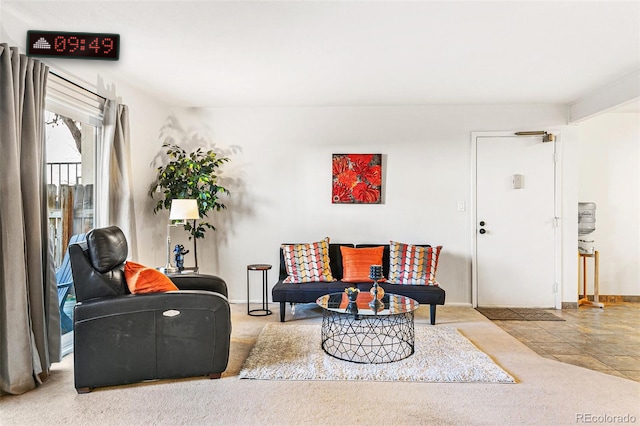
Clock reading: 9h49
